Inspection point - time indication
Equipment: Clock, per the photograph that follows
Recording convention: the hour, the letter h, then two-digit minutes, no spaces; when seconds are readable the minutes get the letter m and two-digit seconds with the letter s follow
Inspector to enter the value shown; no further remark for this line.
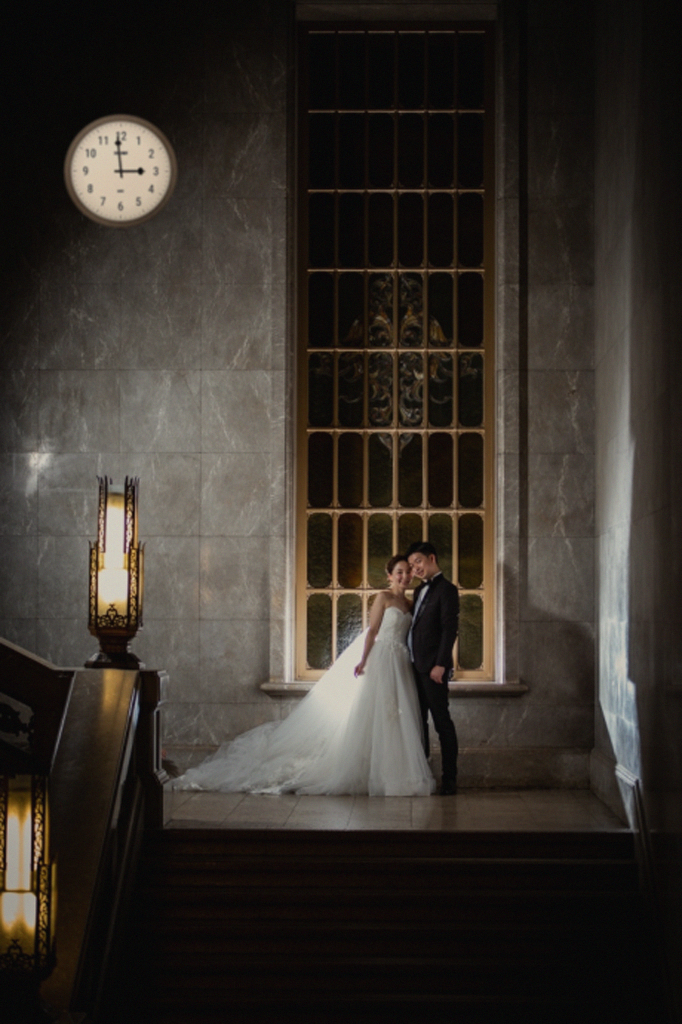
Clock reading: 2h59
